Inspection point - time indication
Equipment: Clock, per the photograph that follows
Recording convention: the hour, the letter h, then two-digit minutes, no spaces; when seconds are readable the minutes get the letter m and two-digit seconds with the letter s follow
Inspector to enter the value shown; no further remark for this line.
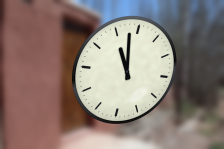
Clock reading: 10h58
